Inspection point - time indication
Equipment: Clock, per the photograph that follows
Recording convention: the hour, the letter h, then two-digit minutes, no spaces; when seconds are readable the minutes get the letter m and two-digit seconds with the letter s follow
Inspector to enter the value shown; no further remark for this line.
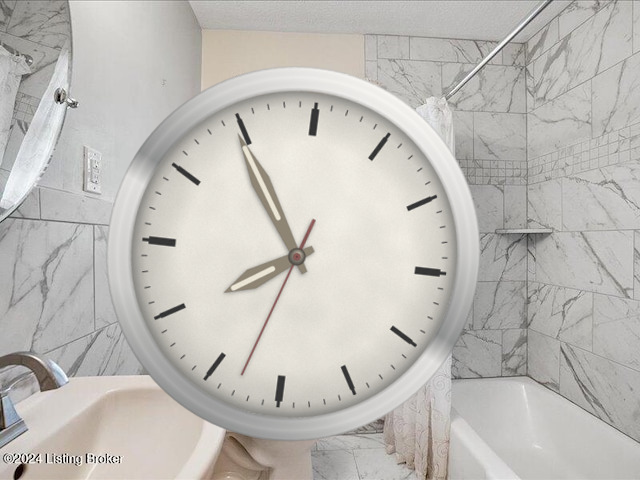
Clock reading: 7h54m33s
